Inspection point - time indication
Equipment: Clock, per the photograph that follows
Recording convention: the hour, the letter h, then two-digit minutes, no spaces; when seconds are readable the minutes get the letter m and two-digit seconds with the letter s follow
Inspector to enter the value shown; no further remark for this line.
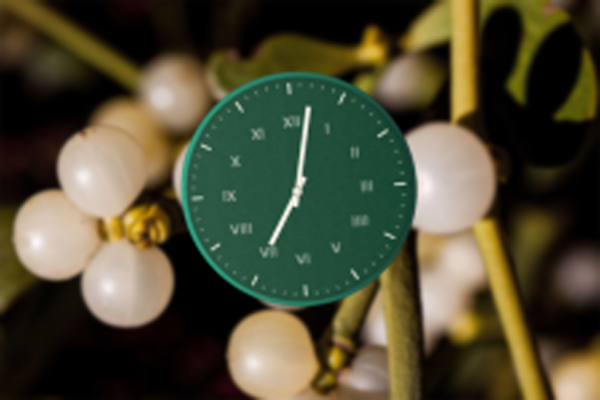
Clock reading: 7h02
